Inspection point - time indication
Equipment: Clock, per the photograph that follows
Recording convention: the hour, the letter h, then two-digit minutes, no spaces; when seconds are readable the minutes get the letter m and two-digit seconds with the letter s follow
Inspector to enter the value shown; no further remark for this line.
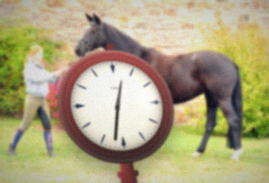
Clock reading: 12h32
